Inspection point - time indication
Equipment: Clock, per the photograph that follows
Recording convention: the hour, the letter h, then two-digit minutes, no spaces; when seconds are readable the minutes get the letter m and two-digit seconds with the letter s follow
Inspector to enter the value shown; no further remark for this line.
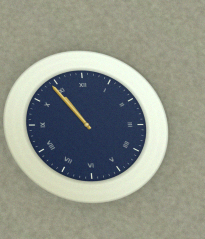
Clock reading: 10h54
